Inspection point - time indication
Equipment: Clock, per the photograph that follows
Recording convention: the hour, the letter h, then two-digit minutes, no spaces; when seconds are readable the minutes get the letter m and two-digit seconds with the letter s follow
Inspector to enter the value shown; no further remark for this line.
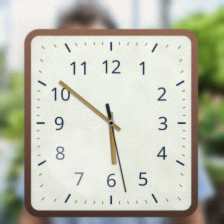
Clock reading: 5h51m28s
